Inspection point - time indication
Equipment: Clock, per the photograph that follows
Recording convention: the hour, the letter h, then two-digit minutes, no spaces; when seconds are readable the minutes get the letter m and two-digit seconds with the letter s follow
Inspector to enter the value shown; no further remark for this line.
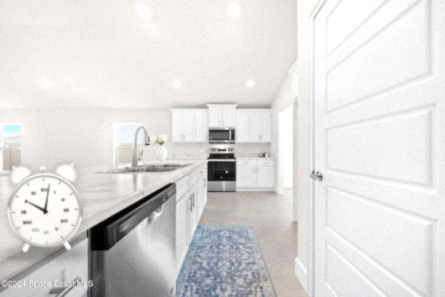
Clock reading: 10h02
